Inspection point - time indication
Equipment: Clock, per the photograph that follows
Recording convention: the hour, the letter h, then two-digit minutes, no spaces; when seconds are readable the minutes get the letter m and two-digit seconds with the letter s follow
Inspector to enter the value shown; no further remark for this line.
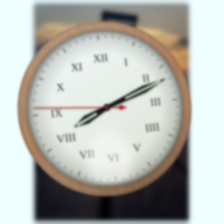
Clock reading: 8h11m46s
